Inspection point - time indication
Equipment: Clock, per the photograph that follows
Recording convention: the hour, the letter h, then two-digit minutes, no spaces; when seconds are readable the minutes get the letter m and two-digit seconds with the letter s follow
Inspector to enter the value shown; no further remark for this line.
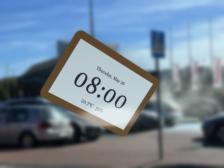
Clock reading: 8h00
